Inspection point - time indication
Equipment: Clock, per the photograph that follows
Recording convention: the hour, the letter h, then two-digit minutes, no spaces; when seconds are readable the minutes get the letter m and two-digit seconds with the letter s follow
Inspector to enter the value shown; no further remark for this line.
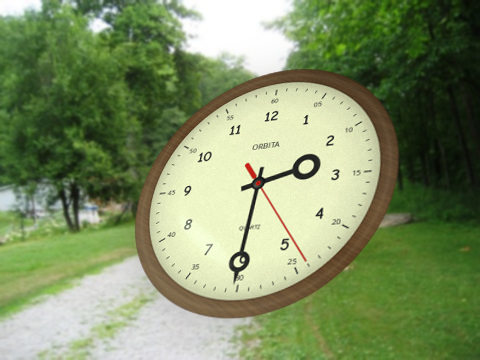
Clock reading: 2h30m24s
